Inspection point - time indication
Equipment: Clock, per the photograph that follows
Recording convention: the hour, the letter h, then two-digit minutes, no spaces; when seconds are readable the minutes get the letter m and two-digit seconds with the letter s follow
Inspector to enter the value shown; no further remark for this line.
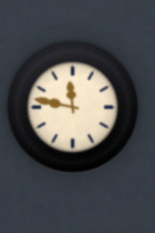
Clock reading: 11h47
